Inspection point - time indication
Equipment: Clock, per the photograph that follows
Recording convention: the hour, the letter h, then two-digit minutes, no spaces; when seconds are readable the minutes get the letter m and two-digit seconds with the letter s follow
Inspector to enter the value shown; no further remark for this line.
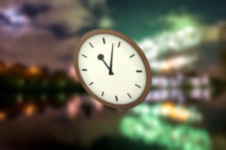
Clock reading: 11h03
